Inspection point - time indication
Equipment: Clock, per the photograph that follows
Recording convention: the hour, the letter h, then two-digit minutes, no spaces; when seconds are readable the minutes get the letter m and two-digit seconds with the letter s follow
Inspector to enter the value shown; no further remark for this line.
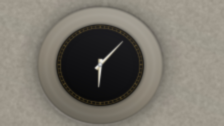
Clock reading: 6h07
